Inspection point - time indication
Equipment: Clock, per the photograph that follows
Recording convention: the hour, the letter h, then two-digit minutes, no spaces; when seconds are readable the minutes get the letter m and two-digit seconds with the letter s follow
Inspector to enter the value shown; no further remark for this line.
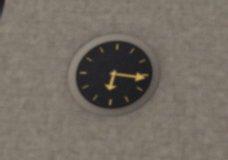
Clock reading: 6h16
